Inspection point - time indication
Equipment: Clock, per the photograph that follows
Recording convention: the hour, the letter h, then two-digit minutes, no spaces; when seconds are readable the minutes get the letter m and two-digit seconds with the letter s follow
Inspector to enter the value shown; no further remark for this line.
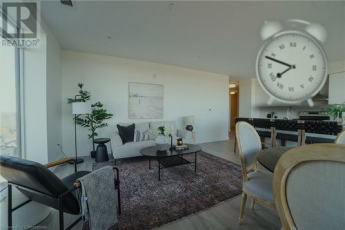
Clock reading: 7h48
